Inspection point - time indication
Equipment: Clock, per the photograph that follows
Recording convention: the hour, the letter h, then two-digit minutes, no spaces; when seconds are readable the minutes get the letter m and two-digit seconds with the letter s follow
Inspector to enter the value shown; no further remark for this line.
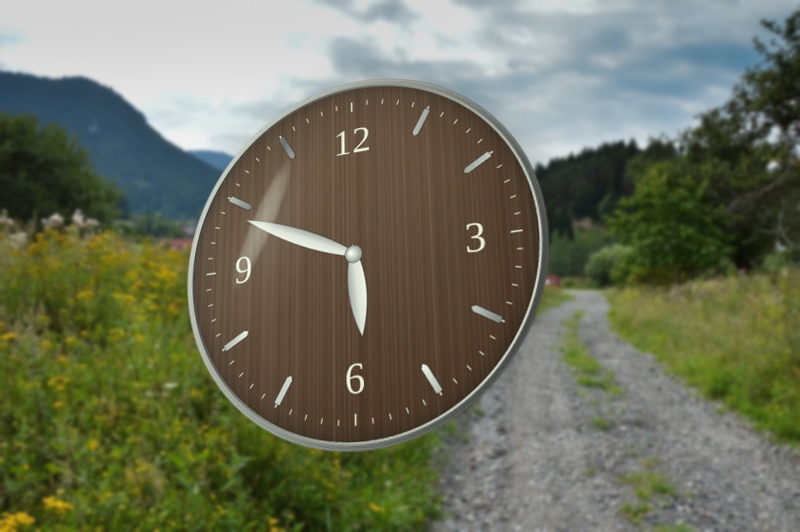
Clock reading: 5h49
